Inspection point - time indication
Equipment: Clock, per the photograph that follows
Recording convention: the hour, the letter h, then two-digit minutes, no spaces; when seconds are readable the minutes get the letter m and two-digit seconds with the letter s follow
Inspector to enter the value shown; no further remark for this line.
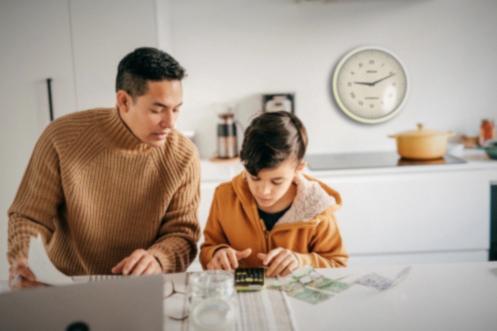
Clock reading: 9h11
